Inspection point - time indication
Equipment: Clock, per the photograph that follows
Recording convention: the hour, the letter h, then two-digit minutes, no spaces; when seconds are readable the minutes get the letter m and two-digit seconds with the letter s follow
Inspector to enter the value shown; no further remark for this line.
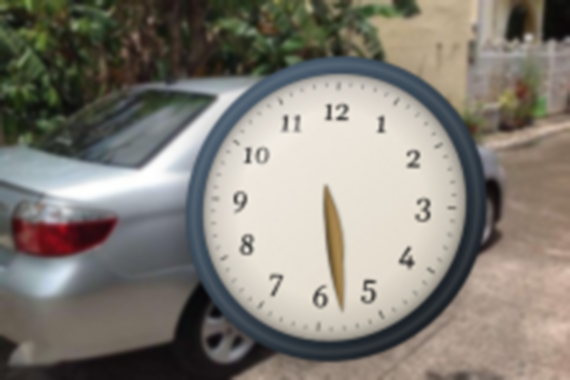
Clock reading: 5h28
